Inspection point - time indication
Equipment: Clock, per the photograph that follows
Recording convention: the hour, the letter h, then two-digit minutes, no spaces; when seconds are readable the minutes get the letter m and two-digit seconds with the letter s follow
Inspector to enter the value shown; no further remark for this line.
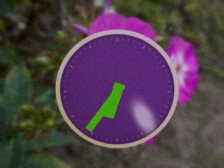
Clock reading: 6h36
